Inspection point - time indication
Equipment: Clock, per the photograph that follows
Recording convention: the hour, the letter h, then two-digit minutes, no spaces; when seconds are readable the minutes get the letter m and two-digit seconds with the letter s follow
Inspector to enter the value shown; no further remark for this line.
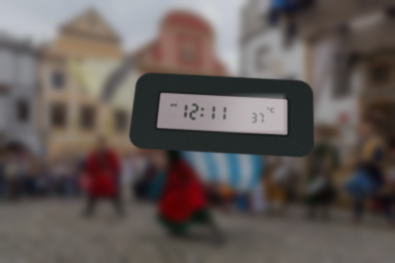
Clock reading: 12h11
